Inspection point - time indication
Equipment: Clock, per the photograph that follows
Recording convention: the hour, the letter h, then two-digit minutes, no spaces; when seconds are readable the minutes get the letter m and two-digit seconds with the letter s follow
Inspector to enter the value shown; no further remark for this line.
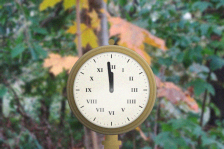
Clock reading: 11h59
